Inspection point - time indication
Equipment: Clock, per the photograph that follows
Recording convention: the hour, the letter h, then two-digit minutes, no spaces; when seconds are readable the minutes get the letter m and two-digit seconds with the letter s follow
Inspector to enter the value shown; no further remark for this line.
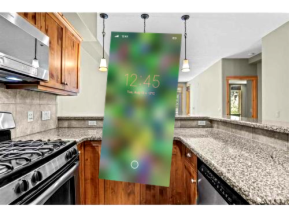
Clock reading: 12h45
